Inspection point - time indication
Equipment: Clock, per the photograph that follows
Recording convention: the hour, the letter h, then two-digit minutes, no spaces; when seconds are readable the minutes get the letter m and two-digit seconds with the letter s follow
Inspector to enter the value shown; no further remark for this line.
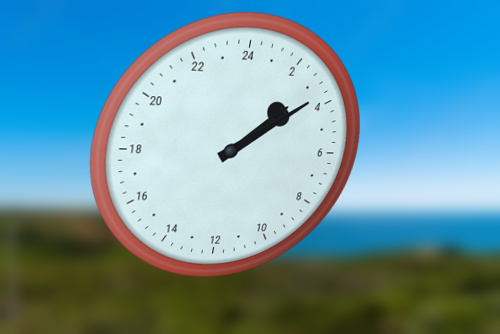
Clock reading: 3h09
